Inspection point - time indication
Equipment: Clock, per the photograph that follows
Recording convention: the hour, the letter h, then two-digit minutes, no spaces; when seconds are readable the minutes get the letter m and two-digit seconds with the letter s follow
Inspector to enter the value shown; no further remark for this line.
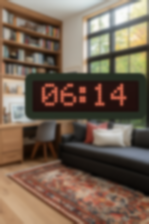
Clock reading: 6h14
